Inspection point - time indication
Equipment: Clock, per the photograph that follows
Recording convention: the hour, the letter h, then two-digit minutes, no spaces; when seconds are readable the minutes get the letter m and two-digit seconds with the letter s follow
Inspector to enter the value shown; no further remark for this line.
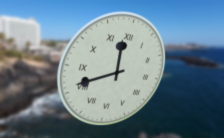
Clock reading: 11h41
